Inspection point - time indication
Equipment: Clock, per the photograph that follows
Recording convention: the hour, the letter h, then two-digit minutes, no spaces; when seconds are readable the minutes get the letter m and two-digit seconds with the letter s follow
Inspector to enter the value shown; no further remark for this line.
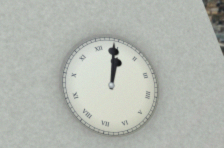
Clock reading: 1h04
